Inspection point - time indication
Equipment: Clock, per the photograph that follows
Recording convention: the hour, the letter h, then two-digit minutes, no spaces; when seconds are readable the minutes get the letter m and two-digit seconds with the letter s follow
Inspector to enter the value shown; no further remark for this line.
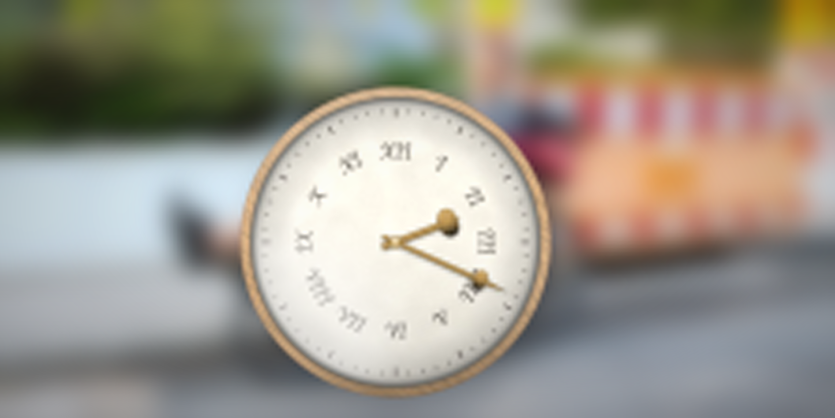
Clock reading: 2h19
